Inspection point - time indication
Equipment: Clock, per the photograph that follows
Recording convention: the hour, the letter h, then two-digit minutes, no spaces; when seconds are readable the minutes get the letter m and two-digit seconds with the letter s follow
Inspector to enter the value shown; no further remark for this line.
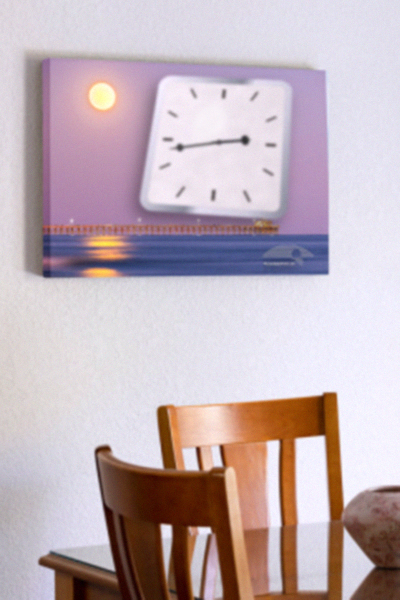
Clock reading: 2h43
